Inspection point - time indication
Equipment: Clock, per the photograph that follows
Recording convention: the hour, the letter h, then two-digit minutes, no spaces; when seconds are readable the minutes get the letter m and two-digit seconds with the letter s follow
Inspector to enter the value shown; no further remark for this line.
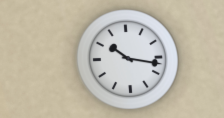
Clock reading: 10h17
